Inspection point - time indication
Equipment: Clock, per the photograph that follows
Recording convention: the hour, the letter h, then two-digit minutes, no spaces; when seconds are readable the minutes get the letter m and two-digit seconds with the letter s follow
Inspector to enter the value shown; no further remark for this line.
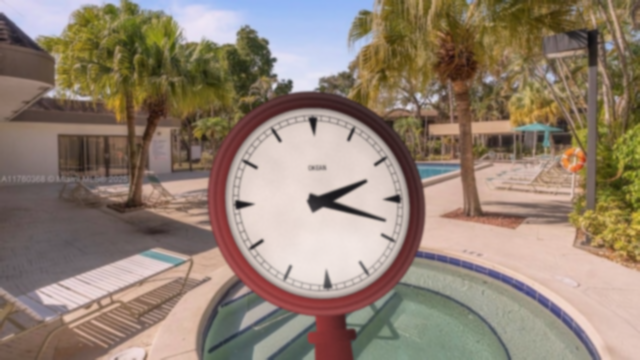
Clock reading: 2h18
